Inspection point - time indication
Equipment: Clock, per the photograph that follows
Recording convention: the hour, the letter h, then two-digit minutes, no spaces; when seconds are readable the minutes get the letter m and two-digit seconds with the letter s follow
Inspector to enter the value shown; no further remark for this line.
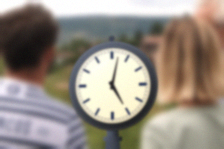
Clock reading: 5h02
